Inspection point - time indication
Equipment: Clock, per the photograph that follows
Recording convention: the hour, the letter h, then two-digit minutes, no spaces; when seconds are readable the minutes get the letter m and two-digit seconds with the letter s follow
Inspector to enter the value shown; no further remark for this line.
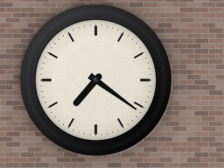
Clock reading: 7h21
